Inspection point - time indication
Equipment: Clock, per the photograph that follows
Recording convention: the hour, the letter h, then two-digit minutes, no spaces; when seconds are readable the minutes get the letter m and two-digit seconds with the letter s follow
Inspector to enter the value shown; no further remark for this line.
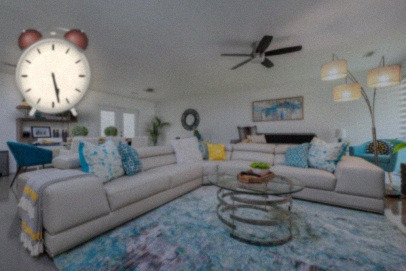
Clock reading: 5h28
